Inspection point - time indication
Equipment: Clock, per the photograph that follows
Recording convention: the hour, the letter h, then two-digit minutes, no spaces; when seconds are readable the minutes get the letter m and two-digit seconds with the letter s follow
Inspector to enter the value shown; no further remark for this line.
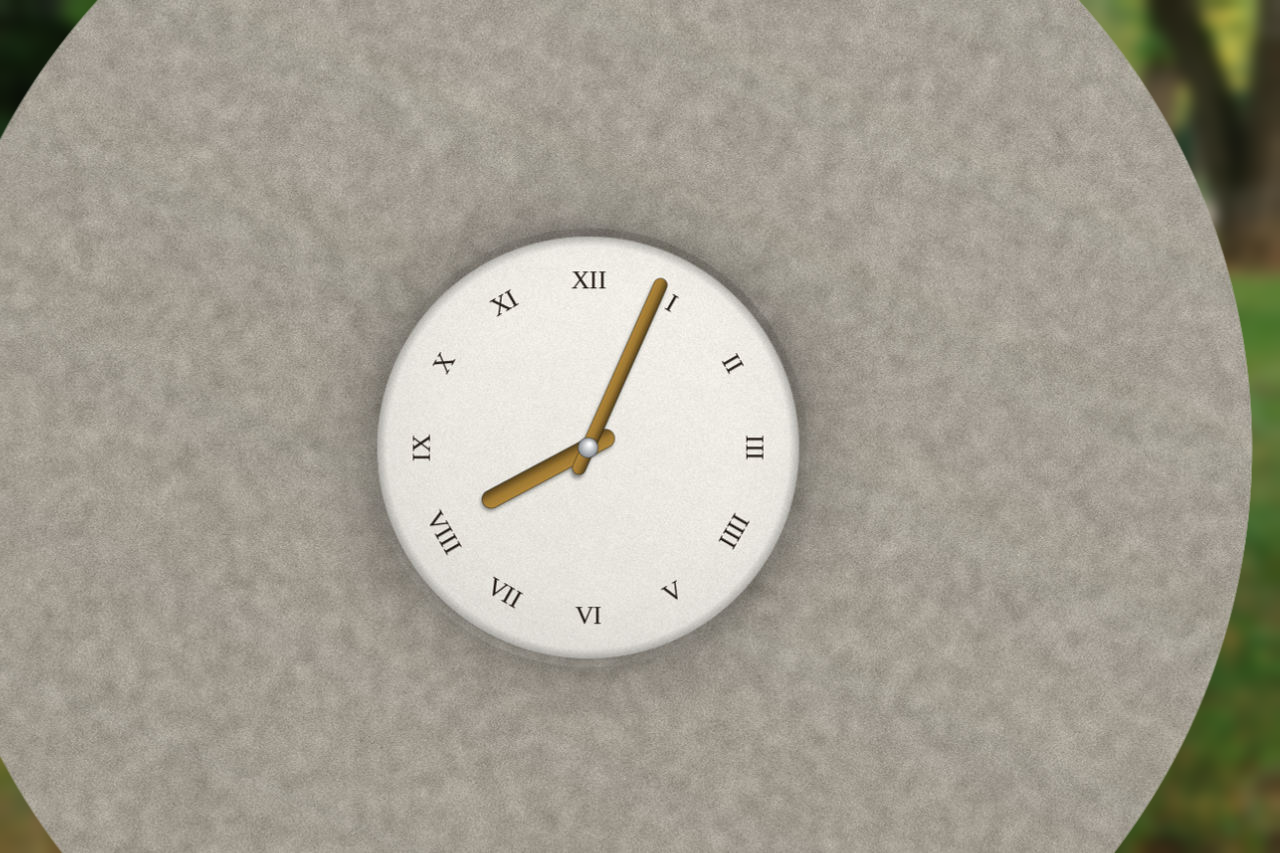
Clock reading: 8h04
